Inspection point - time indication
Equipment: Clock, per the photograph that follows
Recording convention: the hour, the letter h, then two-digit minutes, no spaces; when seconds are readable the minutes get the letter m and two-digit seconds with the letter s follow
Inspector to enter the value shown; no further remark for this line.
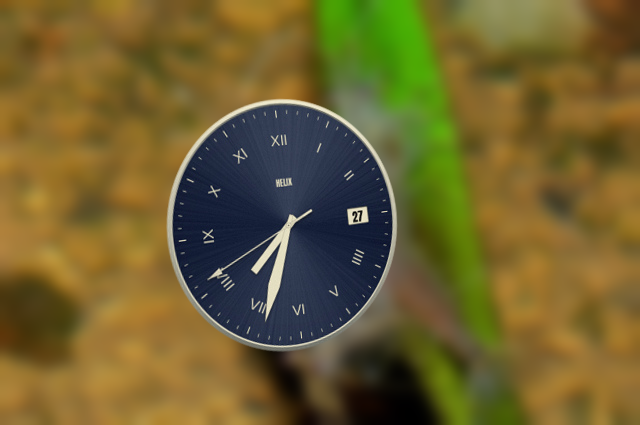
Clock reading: 7h33m41s
